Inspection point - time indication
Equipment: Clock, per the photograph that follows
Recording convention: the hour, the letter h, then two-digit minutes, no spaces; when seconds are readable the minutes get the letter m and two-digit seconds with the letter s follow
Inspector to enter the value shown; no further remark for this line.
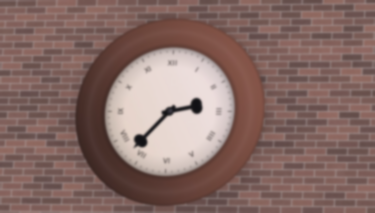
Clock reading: 2h37
